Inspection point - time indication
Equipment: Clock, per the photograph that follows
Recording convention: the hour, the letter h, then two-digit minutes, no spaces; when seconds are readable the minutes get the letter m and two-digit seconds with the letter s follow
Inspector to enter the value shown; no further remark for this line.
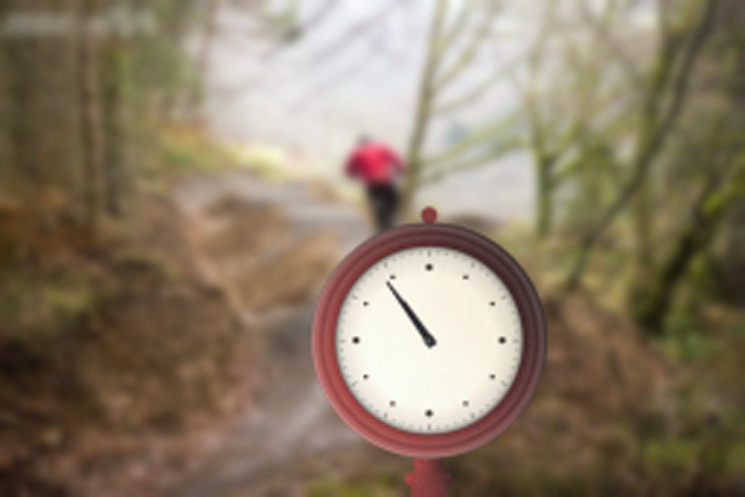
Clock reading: 10h54
